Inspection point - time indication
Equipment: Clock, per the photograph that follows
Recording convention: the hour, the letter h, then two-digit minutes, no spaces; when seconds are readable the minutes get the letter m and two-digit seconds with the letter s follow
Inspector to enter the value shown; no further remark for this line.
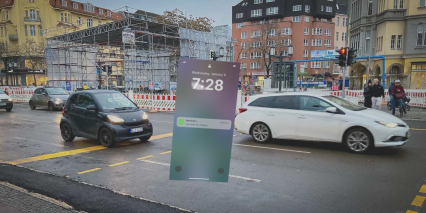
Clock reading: 7h28
